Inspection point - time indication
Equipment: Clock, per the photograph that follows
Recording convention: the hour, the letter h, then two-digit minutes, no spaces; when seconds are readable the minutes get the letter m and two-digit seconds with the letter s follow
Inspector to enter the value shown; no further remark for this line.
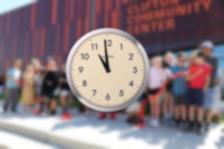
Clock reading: 10h59
